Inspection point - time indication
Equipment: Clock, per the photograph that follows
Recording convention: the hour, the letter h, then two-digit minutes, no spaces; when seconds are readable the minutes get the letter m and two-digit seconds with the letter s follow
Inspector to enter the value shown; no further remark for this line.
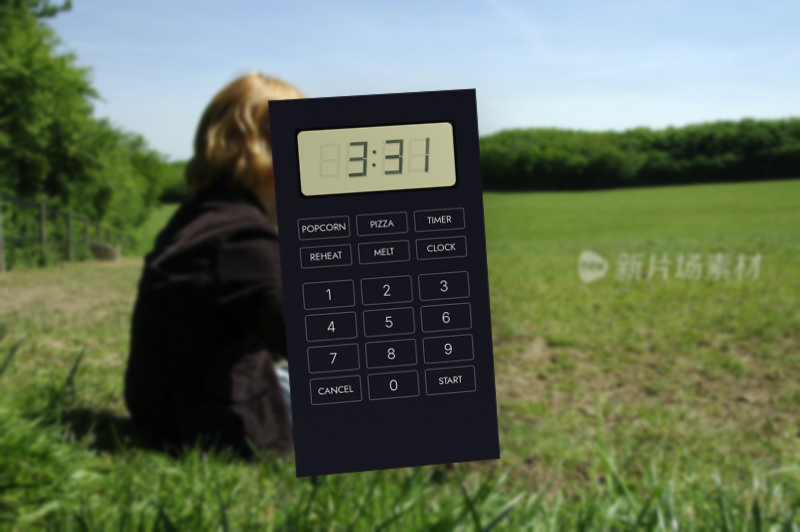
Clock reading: 3h31
